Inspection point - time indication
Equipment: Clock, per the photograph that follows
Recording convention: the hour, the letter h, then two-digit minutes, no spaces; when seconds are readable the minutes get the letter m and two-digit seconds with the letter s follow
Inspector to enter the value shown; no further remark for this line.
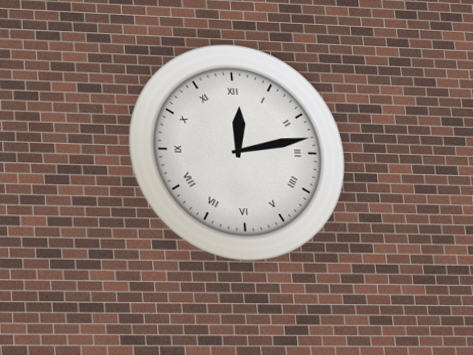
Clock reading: 12h13
